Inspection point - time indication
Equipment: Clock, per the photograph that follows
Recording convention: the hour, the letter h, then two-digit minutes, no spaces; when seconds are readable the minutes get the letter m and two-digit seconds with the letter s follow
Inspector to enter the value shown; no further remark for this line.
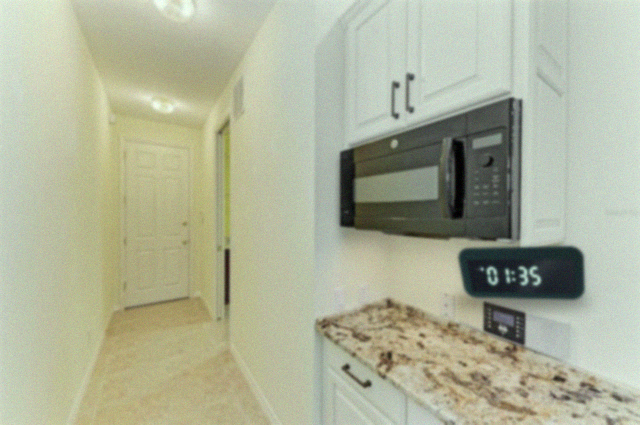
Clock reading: 1h35
